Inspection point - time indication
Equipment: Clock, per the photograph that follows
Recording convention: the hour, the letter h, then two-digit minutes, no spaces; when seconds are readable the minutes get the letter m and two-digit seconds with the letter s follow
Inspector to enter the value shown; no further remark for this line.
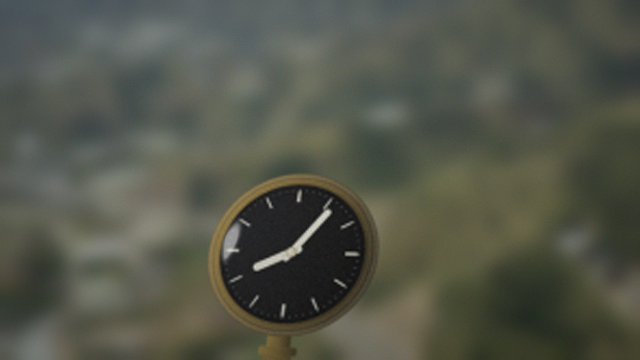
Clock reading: 8h06
